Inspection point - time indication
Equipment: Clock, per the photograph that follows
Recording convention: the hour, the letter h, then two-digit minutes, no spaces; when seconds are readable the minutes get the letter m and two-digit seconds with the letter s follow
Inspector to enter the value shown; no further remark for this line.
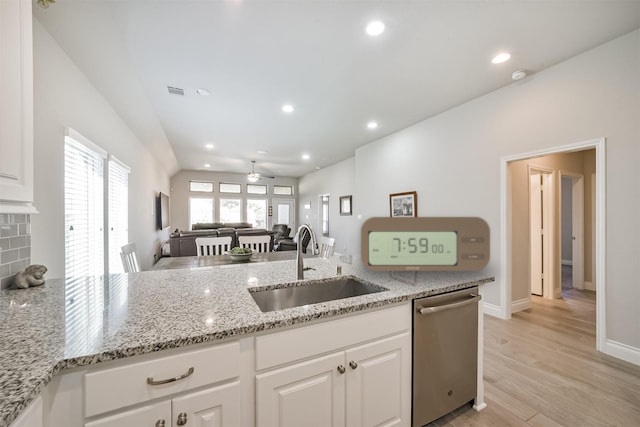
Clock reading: 7h59
